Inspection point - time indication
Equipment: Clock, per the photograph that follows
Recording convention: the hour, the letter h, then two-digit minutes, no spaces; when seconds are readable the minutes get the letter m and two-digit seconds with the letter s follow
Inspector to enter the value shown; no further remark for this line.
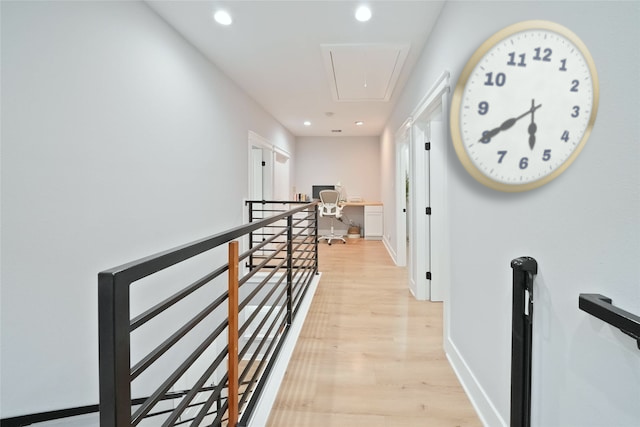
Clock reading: 5h40
